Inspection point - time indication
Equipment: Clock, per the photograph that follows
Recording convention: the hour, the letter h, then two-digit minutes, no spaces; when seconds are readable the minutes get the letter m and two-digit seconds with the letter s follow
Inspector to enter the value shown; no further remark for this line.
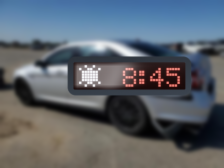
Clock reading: 8h45
